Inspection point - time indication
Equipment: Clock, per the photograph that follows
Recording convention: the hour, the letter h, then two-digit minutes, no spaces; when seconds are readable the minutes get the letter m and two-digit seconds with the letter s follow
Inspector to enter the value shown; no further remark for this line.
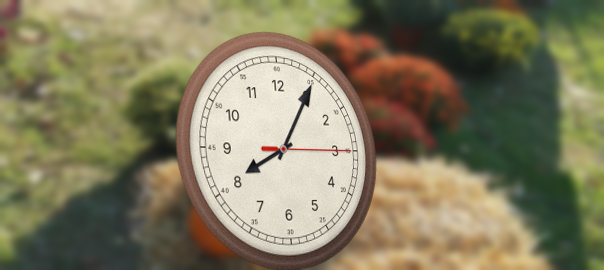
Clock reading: 8h05m15s
